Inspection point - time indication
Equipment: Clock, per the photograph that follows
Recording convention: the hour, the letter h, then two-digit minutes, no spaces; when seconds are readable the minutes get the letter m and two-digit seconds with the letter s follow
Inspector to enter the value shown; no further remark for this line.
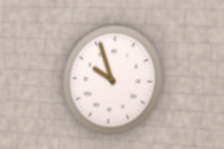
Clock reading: 9h56
